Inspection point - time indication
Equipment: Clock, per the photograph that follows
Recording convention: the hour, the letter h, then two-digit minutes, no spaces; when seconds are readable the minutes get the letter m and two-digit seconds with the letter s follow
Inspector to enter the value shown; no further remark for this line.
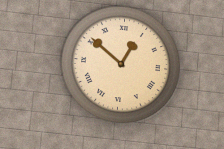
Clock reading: 12h51
